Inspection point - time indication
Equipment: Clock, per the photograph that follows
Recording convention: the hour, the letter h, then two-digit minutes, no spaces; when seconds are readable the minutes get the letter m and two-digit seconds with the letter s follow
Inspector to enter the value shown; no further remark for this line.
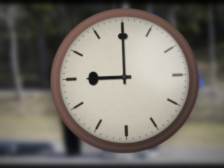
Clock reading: 9h00
